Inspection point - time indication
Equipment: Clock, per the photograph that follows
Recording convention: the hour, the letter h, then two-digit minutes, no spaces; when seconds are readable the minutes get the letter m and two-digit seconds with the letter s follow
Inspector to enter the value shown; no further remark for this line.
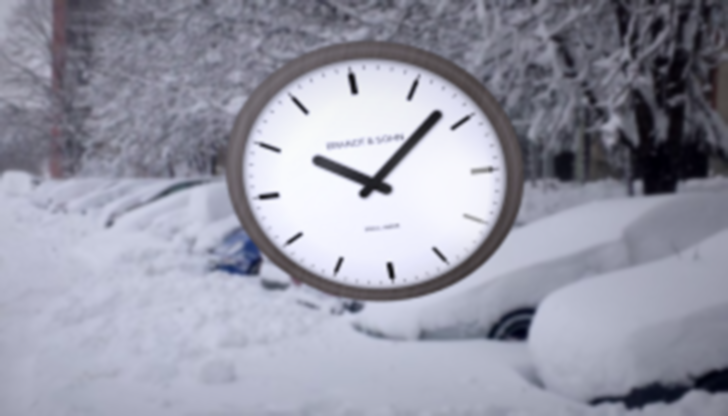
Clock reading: 10h08
